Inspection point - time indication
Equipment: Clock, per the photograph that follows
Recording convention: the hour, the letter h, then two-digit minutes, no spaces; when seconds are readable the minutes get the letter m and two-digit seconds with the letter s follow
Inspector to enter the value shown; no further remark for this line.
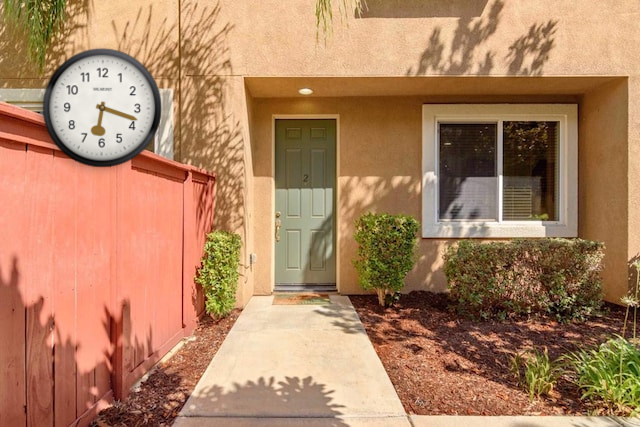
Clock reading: 6h18
